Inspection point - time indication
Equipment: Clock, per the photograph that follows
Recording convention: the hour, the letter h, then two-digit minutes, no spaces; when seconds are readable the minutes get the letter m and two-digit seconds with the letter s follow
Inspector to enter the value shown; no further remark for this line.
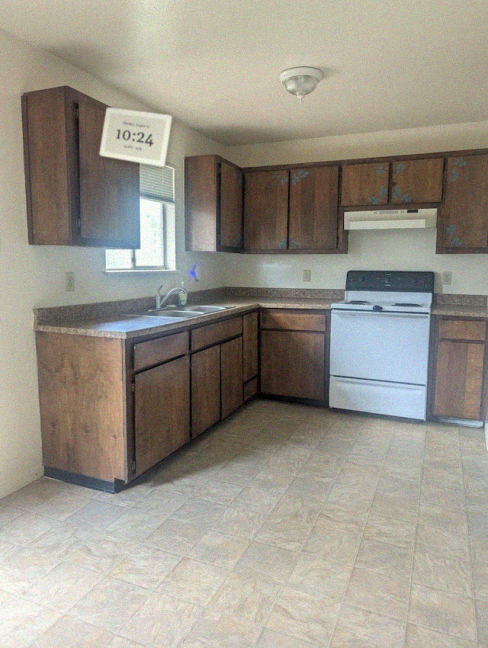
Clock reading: 10h24
